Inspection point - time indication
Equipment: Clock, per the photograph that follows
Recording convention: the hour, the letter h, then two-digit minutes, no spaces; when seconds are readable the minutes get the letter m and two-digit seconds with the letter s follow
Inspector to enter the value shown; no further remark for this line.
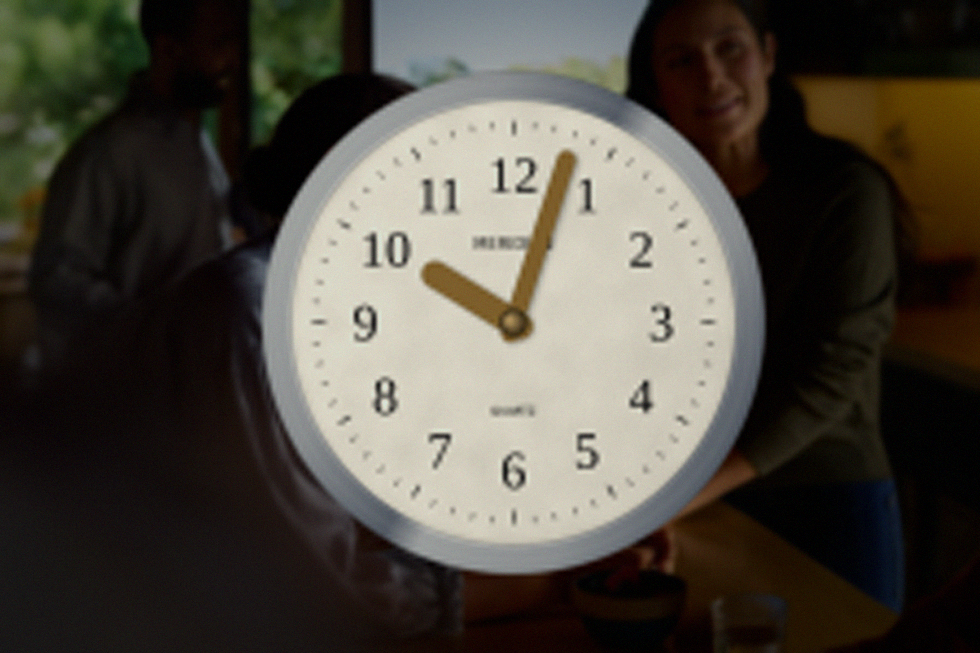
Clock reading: 10h03
